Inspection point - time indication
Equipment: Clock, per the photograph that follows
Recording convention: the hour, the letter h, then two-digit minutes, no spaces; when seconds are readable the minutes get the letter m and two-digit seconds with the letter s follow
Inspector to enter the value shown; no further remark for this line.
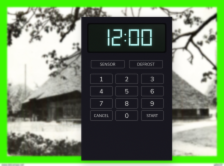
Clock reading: 12h00
